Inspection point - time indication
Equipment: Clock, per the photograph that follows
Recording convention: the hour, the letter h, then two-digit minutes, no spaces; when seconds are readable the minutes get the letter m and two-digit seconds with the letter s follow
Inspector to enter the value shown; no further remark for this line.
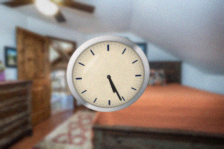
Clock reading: 5h26
